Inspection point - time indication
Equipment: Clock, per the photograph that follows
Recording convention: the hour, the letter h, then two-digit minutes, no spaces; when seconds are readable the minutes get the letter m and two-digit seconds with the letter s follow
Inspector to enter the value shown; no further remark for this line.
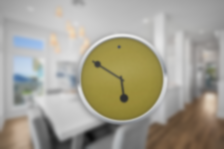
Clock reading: 5h51
